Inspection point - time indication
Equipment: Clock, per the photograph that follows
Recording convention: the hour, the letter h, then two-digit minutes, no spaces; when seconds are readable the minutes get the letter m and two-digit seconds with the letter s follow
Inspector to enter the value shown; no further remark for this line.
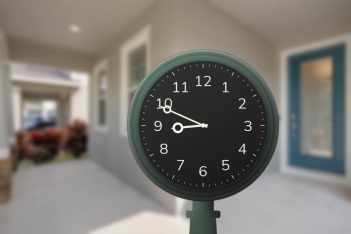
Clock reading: 8h49
